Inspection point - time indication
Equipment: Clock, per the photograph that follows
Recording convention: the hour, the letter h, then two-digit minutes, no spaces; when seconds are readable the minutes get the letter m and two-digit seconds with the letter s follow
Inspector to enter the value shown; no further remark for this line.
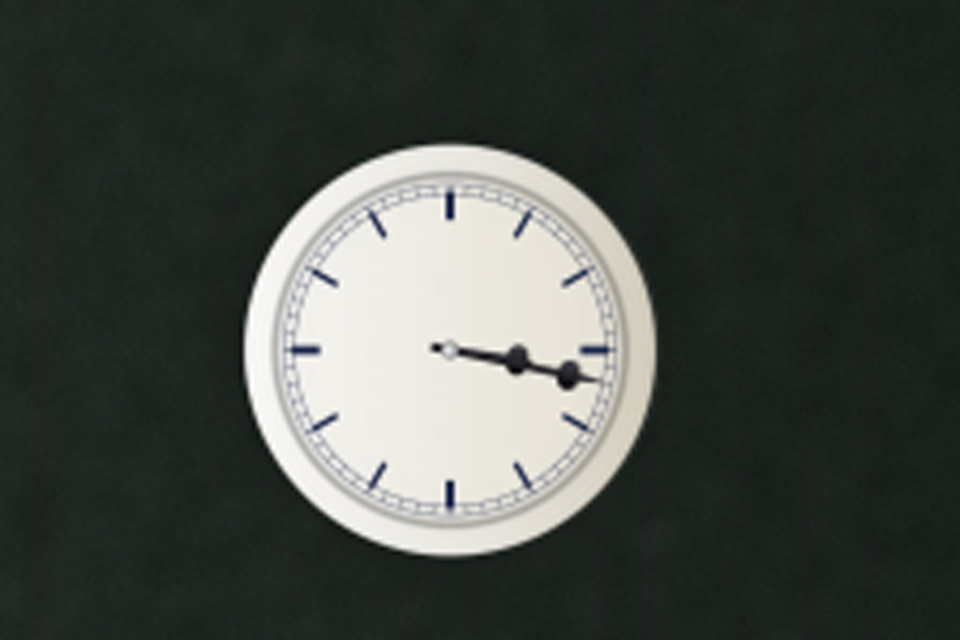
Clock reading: 3h17
